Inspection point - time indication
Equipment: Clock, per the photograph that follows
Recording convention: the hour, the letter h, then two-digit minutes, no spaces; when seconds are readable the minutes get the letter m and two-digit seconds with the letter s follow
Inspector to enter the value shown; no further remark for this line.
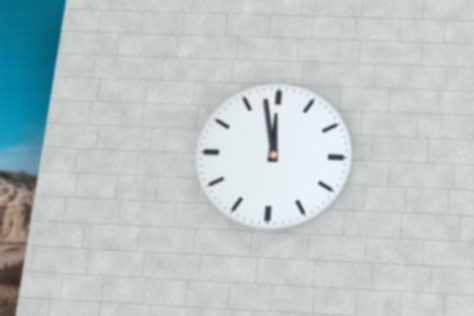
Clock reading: 11h58
